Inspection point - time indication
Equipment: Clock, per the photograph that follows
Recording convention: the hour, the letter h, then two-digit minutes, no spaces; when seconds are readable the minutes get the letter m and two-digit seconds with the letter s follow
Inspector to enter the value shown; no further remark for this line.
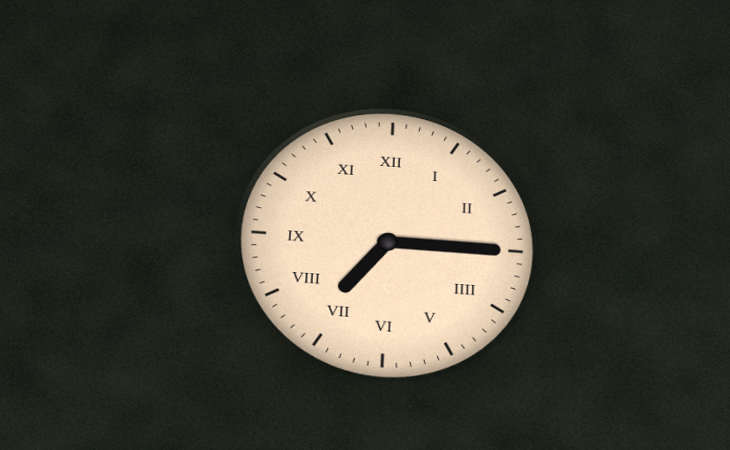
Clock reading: 7h15
